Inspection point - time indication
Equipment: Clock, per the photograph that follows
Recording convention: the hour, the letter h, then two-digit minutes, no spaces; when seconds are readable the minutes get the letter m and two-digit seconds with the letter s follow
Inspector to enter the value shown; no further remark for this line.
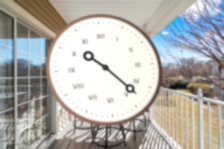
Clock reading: 10h23
